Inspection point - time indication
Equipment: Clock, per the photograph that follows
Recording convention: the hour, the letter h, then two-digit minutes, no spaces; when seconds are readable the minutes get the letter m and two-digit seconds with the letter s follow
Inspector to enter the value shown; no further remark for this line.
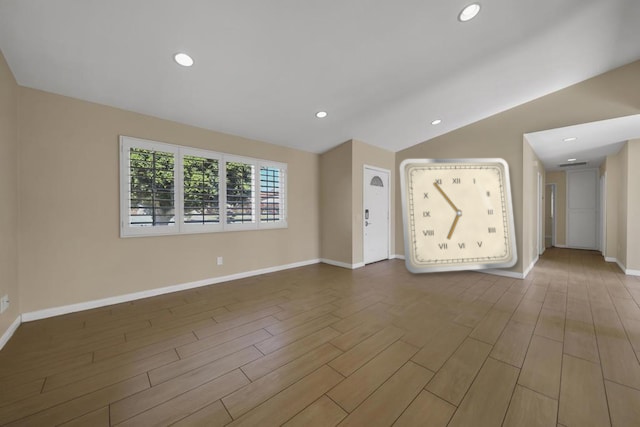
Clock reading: 6h54
